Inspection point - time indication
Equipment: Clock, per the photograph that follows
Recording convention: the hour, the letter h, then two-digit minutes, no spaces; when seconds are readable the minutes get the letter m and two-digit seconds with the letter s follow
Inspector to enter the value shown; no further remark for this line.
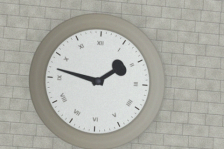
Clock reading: 1h47
